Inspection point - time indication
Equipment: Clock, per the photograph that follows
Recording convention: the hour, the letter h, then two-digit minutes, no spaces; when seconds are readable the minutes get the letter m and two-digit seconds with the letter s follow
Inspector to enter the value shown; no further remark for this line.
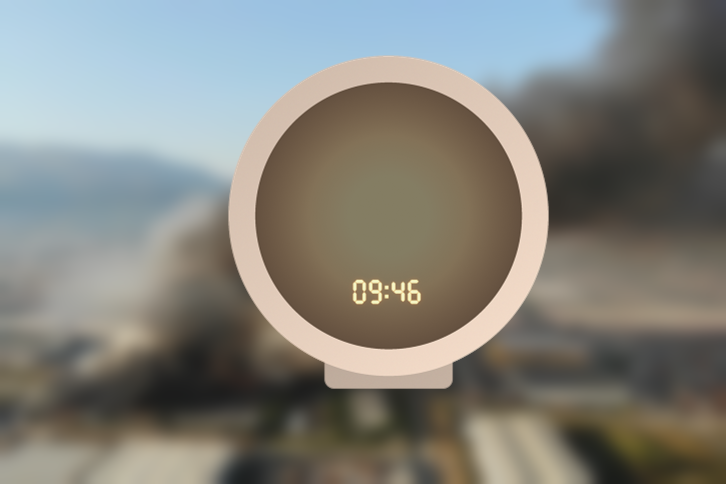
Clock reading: 9h46
